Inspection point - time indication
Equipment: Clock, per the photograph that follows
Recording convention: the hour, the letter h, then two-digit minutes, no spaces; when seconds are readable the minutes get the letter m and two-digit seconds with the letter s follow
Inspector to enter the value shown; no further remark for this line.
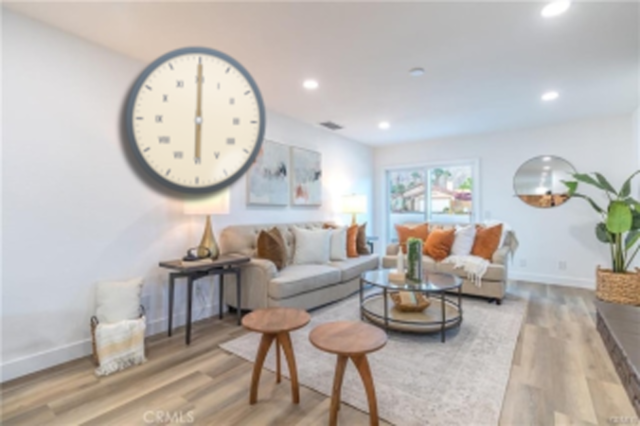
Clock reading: 6h00
